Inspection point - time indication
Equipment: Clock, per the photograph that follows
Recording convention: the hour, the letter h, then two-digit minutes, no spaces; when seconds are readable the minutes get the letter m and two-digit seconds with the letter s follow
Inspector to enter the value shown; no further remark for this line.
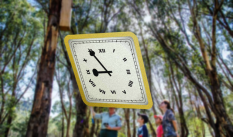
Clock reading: 8h55
